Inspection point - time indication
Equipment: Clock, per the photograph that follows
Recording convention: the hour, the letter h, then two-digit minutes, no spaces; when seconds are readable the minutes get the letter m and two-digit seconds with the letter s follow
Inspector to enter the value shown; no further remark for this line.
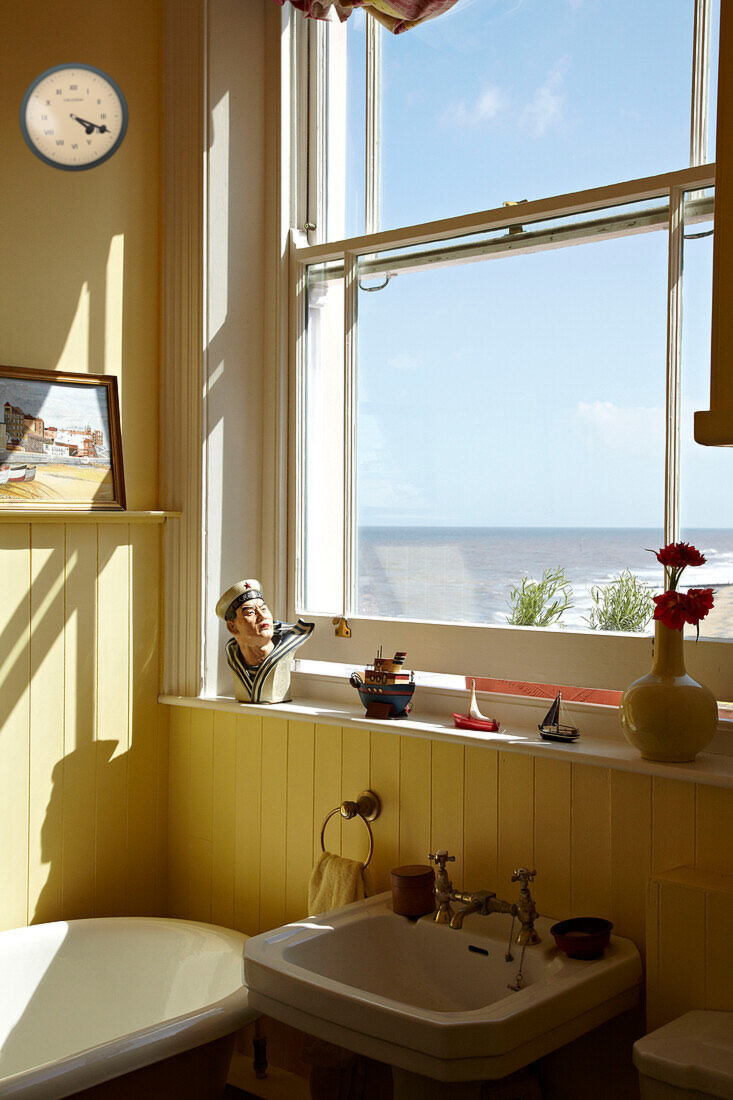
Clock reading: 4h19
